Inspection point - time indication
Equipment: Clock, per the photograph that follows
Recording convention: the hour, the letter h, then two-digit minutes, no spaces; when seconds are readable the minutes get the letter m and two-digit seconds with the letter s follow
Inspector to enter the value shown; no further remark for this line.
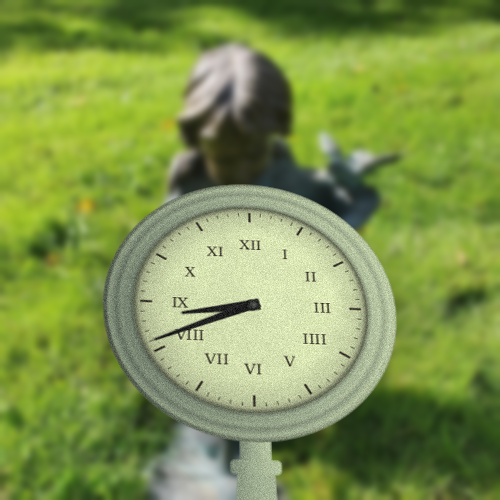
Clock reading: 8h41
